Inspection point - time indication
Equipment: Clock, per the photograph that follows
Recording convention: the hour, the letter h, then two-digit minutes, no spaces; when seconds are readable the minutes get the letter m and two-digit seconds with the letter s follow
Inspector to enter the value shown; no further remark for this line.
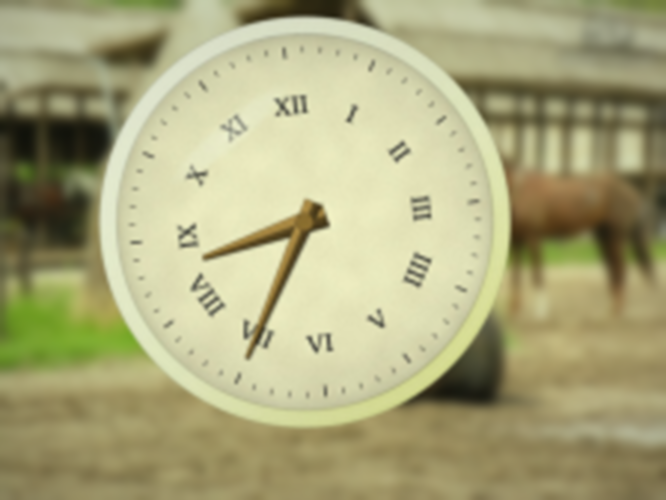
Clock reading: 8h35
